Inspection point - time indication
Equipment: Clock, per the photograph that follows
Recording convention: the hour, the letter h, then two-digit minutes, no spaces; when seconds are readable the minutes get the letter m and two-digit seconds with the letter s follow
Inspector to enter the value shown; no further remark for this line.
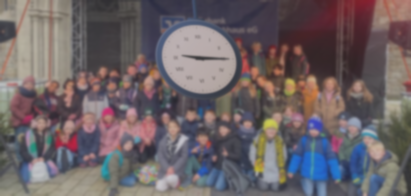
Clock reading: 9h15
